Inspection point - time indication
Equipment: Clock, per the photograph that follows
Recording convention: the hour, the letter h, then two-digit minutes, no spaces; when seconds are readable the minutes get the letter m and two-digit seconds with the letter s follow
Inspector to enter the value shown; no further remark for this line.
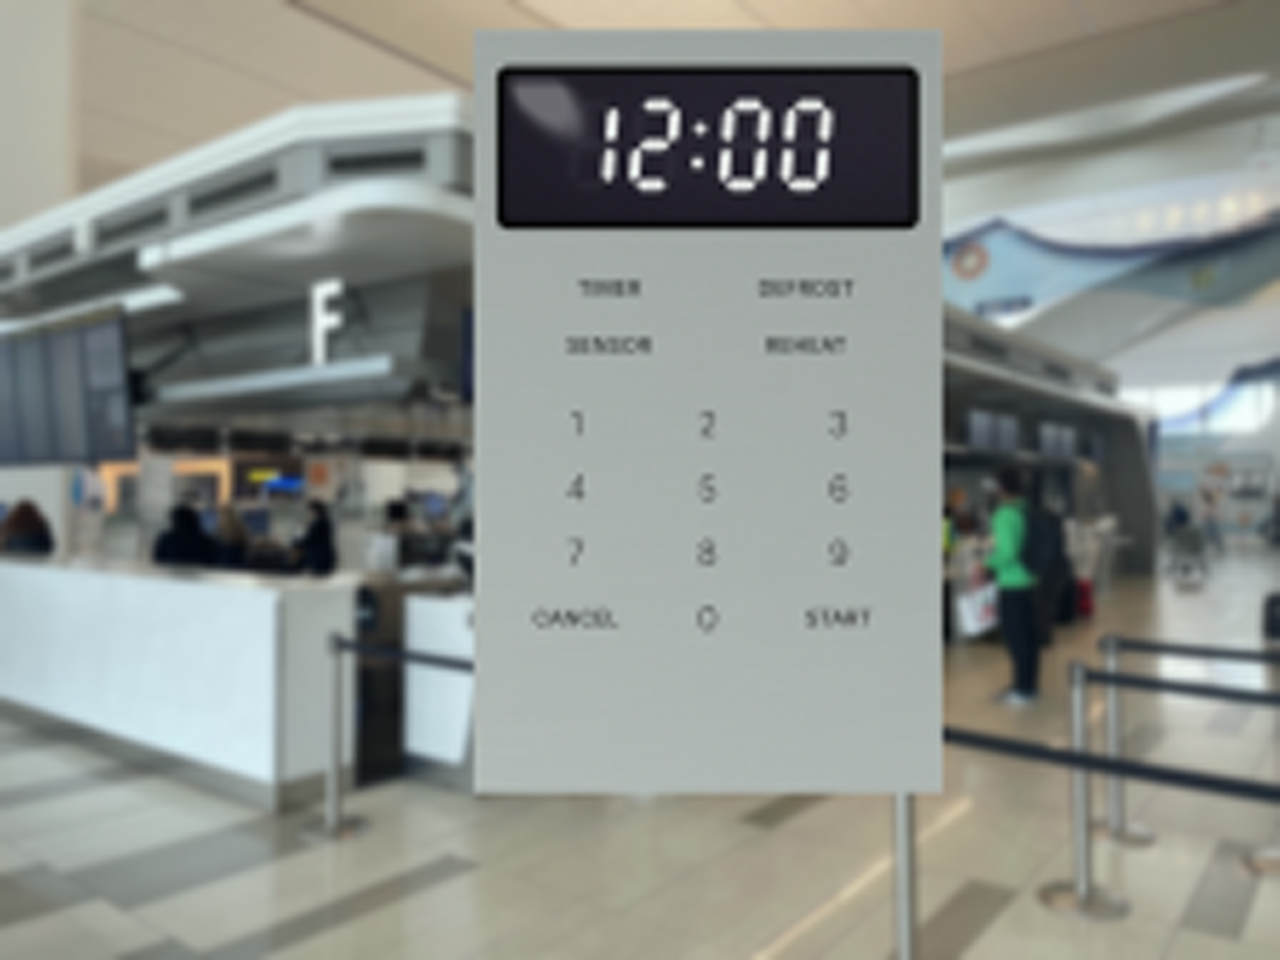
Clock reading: 12h00
